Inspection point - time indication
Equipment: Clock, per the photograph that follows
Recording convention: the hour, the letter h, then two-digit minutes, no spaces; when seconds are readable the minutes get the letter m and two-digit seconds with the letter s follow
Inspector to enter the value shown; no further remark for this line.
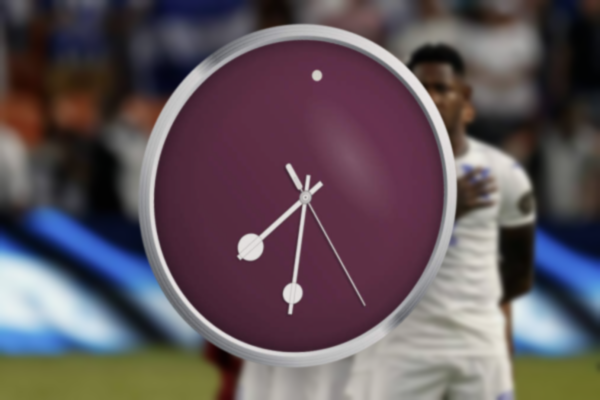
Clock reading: 7h30m24s
